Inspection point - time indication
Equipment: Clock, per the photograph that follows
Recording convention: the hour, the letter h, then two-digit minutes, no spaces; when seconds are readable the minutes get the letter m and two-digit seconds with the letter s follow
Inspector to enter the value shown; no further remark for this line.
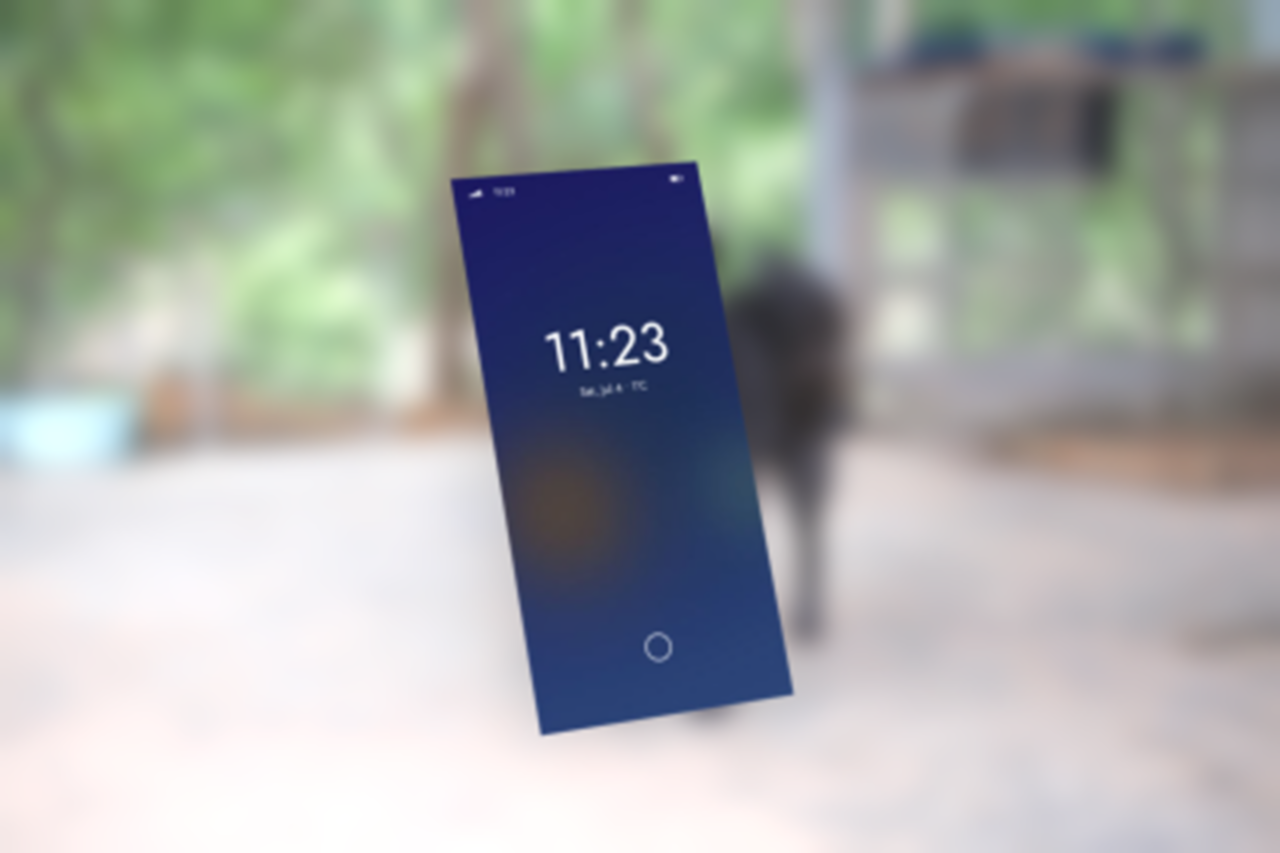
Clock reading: 11h23
